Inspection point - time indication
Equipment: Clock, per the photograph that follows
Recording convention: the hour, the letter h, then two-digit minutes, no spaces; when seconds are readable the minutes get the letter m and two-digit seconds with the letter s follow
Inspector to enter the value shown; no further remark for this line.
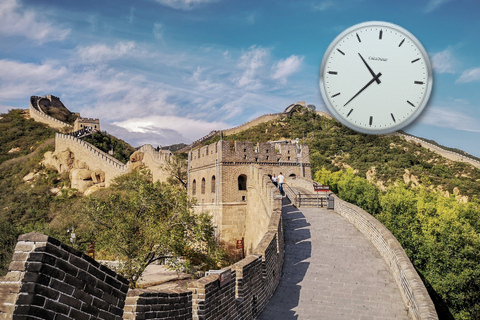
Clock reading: 10h37
